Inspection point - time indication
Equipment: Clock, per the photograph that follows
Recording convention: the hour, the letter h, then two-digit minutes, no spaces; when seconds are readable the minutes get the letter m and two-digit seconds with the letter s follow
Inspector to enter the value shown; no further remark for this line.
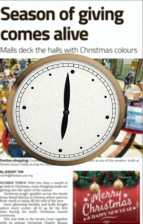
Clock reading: 5h59
